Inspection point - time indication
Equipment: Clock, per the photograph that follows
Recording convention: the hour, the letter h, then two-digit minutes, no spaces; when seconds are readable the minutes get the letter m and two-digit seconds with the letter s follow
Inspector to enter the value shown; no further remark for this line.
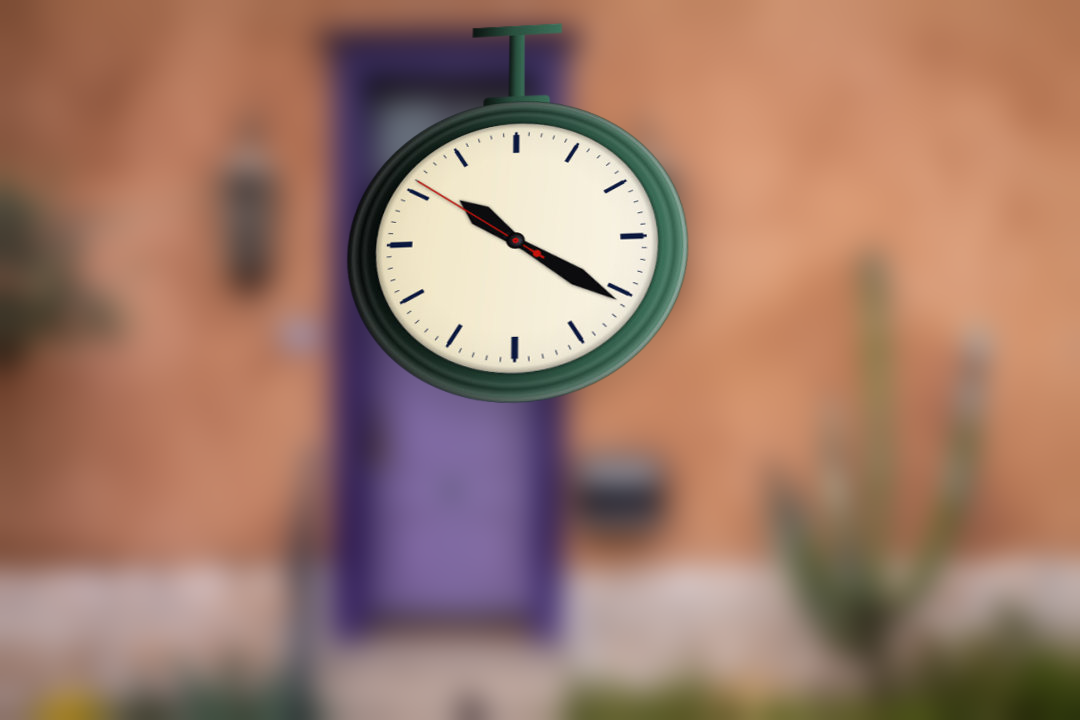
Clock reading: 10h20m51s
